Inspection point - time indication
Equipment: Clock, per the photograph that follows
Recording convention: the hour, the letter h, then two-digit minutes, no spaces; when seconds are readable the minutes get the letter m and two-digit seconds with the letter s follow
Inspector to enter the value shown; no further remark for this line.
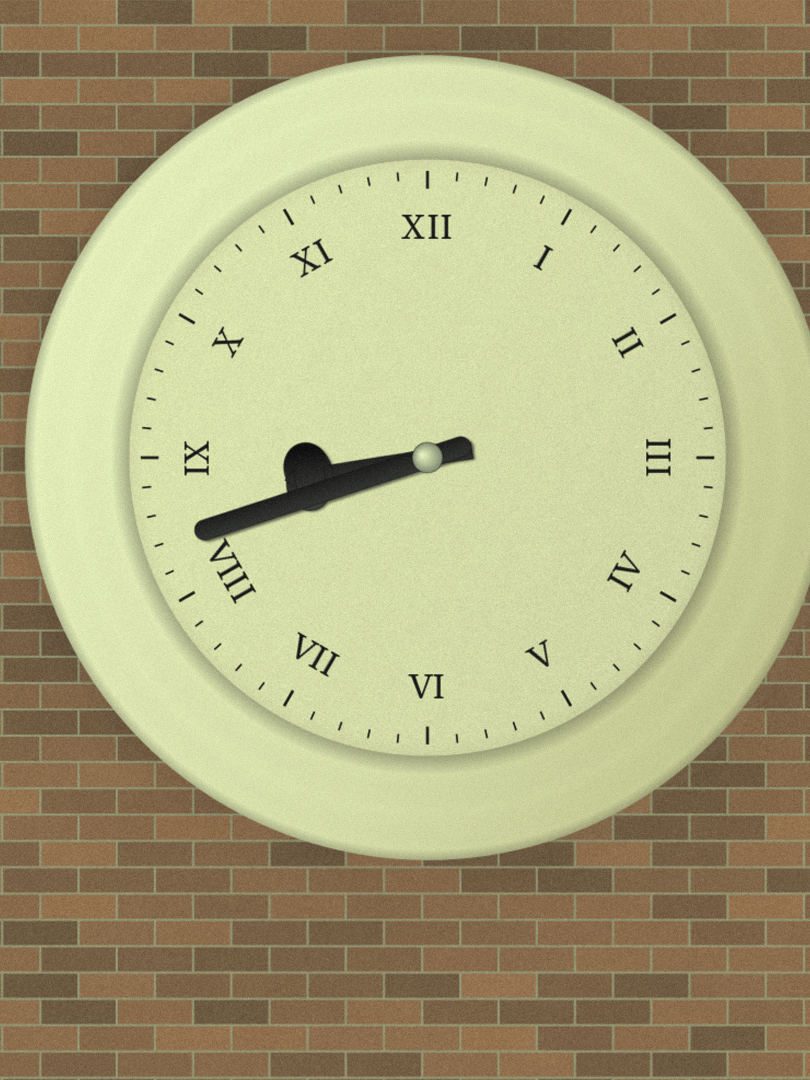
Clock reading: 8h42
